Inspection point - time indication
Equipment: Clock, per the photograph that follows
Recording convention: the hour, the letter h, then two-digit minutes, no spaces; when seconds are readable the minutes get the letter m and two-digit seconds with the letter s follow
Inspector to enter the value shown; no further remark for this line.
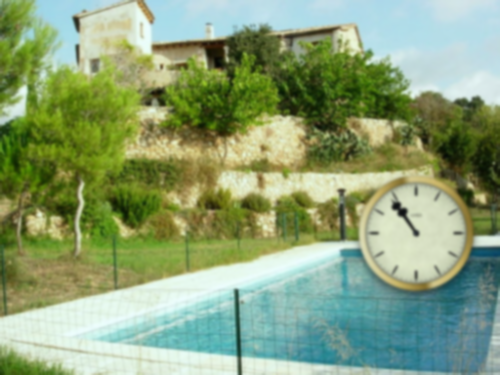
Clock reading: 10h54
